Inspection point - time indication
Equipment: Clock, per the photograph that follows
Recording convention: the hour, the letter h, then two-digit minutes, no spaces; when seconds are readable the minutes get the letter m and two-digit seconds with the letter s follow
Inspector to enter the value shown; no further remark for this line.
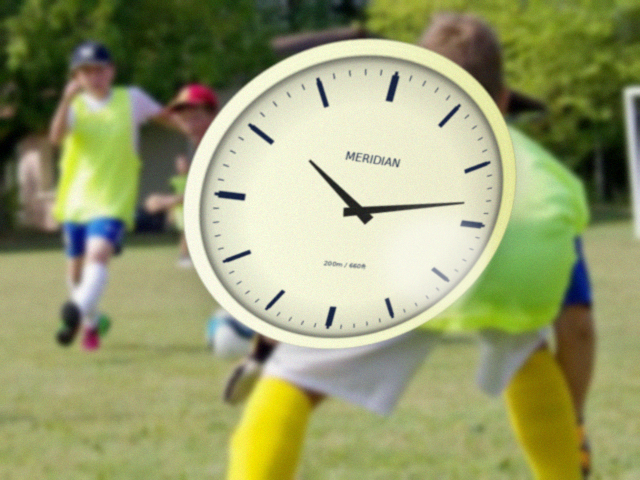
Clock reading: 10h13
